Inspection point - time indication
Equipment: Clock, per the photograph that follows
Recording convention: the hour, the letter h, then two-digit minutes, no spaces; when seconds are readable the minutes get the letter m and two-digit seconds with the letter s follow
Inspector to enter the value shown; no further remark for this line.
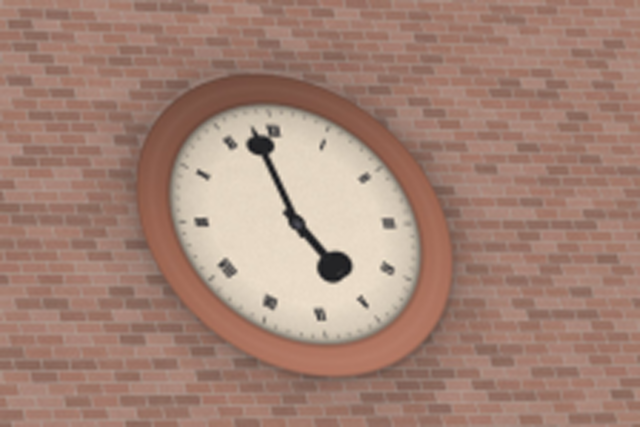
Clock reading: 4h58
